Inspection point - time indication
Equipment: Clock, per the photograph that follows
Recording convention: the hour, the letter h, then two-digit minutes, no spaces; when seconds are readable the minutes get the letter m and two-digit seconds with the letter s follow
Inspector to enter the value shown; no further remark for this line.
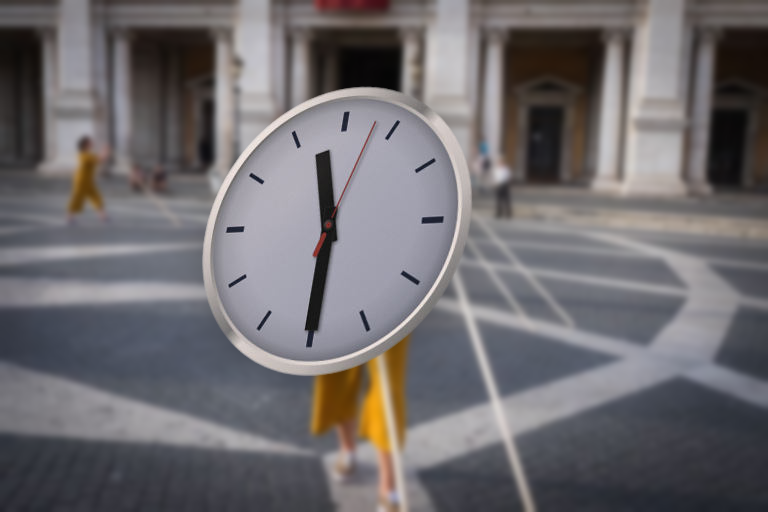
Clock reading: 11h30m03s
